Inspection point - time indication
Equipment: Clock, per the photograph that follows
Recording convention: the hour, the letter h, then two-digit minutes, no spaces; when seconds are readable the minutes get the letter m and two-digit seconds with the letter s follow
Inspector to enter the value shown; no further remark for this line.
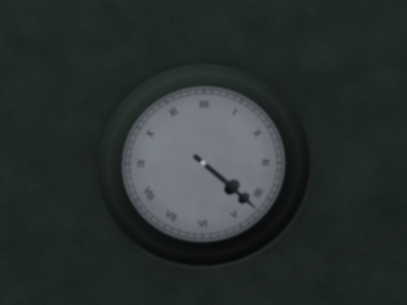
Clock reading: 4h22
